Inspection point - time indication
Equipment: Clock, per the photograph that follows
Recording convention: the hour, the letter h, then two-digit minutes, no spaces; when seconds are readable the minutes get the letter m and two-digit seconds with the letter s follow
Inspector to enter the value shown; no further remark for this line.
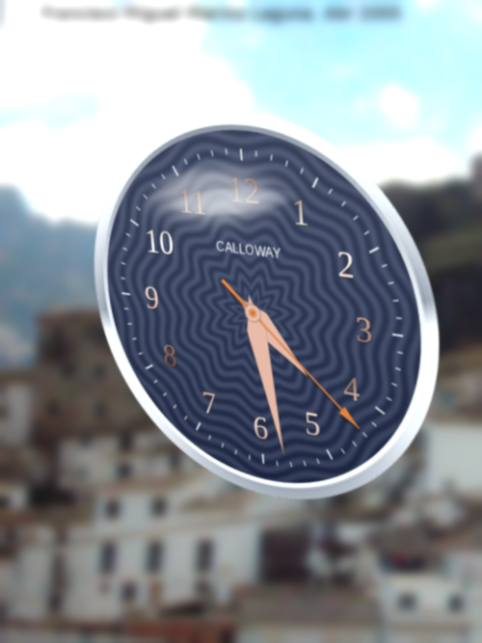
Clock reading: 4h28m22s
